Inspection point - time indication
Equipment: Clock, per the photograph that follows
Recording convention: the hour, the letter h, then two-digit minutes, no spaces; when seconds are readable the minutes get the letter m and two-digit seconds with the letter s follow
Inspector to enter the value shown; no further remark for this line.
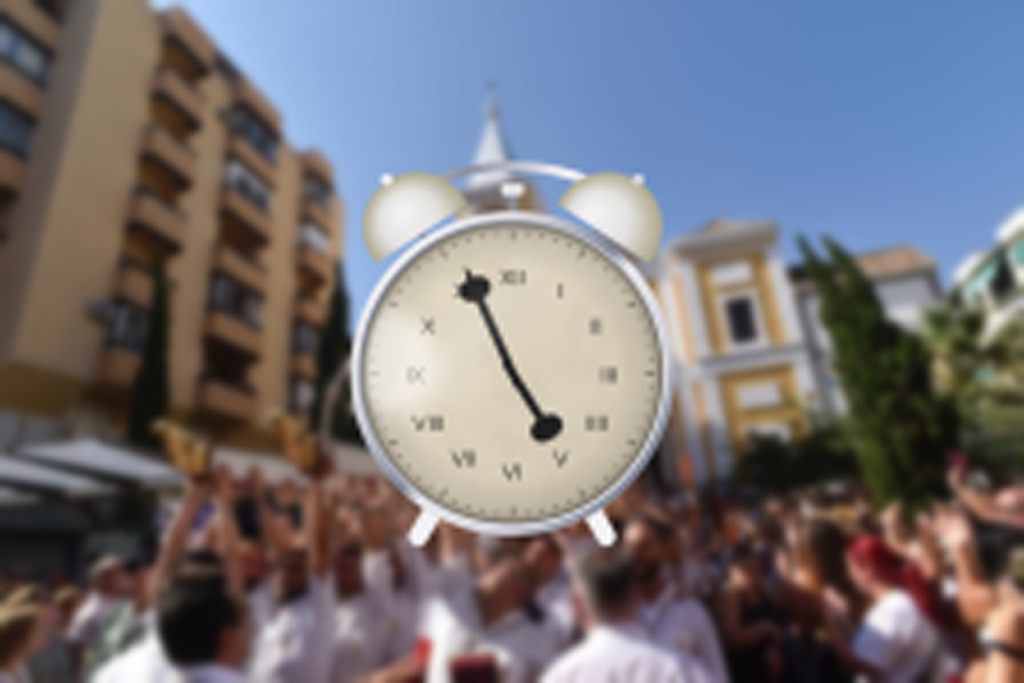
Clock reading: 4h56
